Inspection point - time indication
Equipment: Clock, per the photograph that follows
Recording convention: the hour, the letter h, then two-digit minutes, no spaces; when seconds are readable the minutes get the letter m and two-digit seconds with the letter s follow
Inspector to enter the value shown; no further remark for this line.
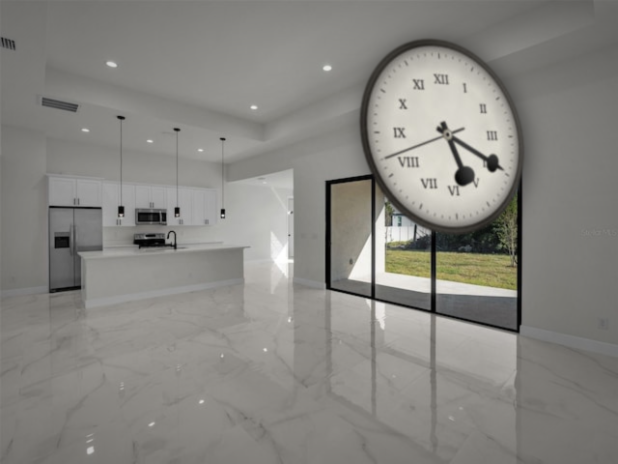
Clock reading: 5h19m42s
